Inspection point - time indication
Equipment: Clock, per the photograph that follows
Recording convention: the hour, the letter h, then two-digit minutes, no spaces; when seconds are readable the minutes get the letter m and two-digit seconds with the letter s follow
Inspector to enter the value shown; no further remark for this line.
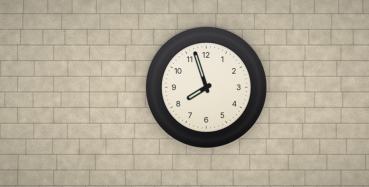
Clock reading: 7h57
